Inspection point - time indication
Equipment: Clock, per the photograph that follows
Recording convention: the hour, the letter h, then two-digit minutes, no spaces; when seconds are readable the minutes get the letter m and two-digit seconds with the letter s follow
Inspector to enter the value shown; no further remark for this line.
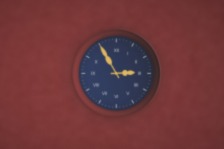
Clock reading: 2h55
